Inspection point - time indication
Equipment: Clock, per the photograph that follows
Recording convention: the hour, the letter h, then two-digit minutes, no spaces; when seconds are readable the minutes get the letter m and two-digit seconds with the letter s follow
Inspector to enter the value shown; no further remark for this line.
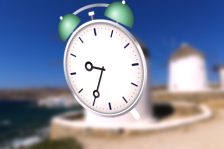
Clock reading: 9h35
